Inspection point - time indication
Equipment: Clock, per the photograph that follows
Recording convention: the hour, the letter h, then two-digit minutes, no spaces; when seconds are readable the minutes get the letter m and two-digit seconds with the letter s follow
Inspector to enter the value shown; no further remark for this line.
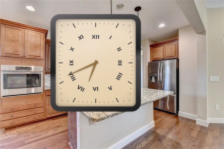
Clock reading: 6h41
